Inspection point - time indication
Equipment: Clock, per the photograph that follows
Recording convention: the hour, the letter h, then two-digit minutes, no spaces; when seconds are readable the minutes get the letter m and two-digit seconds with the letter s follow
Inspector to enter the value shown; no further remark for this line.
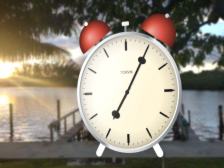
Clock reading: 7h05
